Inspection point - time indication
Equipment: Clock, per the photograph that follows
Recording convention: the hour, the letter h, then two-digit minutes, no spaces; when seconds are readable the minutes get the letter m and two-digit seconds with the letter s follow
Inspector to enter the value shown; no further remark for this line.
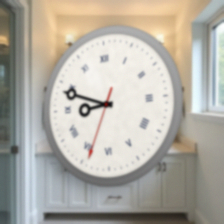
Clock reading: 8h48m34s
